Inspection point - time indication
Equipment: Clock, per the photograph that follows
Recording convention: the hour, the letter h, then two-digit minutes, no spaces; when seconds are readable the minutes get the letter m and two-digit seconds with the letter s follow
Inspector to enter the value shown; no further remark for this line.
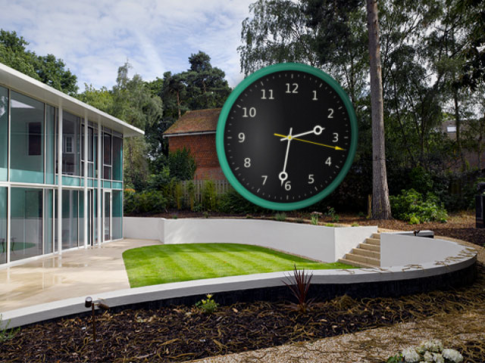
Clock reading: 2h31m17s
